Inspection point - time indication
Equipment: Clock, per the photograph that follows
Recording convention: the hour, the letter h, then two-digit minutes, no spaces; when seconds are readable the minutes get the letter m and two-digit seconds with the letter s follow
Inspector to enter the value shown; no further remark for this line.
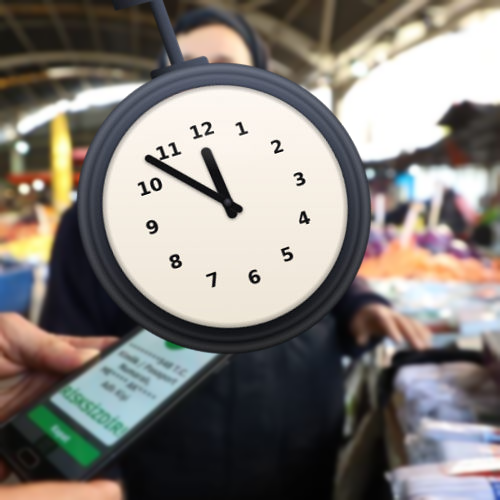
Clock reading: 11h53
